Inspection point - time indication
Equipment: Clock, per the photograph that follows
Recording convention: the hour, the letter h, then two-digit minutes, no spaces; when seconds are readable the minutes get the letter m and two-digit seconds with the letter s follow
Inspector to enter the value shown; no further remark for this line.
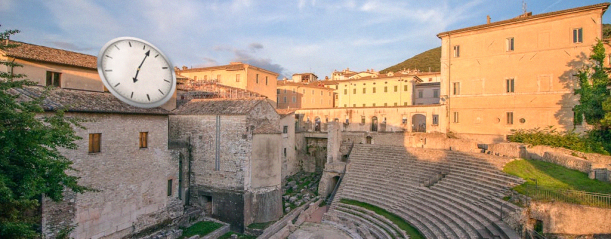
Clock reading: 7h07
